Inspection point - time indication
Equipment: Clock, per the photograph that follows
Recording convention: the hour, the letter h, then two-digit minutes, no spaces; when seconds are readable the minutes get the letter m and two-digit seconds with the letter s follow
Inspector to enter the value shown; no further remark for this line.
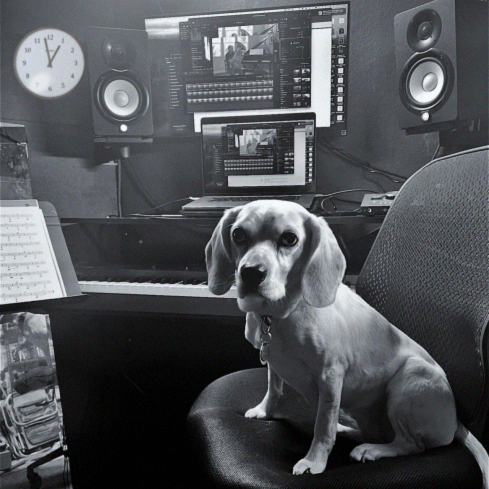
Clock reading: 12h58
